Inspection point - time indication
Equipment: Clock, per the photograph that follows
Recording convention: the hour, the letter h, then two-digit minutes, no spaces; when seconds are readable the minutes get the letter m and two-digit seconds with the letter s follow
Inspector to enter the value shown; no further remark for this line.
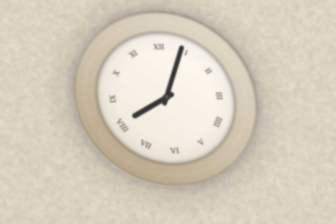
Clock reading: 8h04
